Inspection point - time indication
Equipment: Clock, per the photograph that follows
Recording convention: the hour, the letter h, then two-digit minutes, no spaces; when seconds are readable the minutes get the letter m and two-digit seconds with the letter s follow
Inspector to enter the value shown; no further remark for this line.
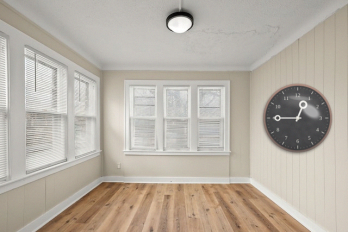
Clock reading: 12h45
